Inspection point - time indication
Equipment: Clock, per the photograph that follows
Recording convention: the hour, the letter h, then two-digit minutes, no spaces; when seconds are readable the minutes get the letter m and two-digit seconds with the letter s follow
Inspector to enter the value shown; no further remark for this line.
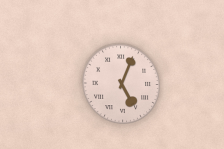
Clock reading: 5h04
